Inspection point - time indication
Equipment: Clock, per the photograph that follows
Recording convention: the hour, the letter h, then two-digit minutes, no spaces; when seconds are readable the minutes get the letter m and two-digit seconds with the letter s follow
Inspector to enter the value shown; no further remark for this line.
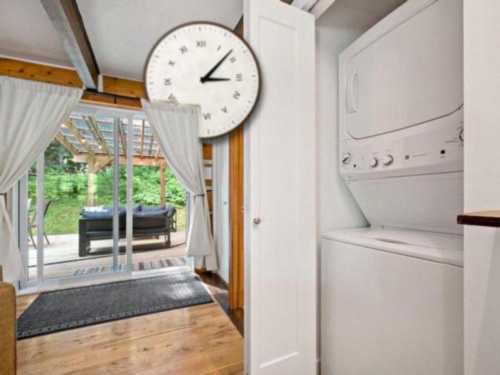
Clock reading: 3h08
